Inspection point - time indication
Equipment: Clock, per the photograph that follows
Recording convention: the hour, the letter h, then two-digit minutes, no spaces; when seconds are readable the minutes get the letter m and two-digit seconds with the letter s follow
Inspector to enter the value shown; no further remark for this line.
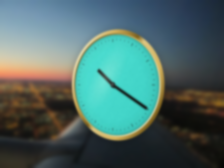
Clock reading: 10h20
